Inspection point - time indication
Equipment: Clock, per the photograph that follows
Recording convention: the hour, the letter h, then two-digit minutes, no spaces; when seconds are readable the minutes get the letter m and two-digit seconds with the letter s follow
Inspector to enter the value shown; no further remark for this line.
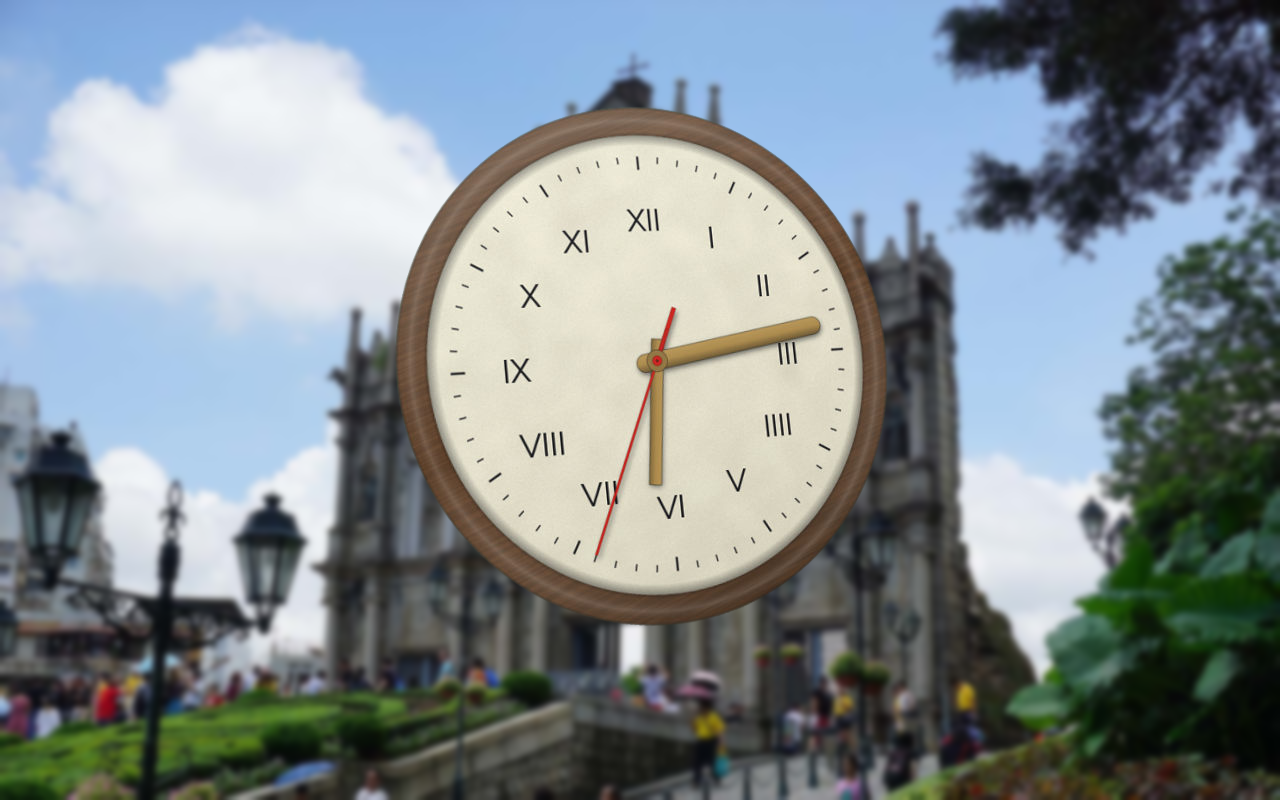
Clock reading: 6h13m34s
